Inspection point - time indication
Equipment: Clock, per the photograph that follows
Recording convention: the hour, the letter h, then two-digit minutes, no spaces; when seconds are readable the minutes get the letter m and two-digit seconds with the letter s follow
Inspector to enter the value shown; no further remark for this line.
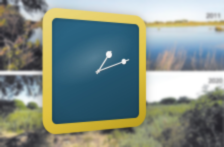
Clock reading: 1h12
